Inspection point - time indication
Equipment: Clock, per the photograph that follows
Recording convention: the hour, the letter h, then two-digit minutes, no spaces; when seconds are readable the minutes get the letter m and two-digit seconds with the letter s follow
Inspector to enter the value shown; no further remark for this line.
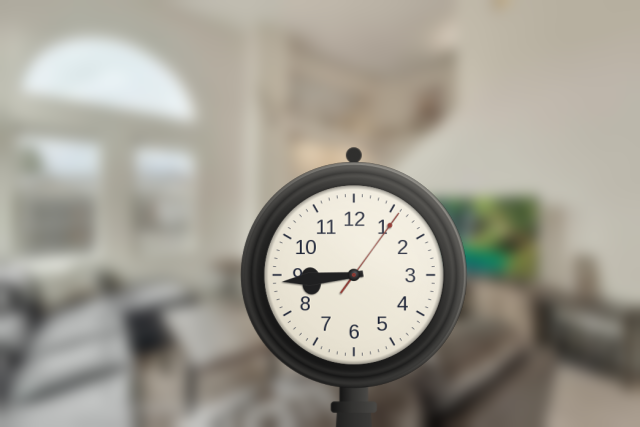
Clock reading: 8h44m06s
